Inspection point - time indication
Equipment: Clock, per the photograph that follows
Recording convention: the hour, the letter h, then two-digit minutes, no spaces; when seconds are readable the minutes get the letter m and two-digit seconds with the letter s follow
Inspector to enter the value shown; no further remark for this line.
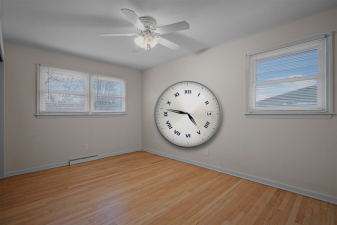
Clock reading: 4h47
